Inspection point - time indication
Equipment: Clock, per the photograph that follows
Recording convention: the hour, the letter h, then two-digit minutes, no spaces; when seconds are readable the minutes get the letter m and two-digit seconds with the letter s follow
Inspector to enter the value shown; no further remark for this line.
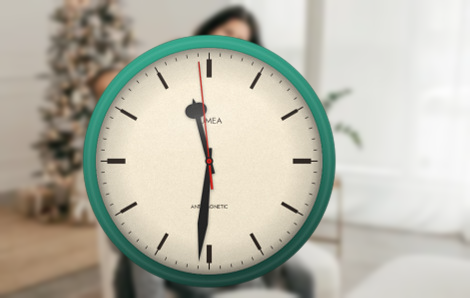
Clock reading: 11h30m59s
